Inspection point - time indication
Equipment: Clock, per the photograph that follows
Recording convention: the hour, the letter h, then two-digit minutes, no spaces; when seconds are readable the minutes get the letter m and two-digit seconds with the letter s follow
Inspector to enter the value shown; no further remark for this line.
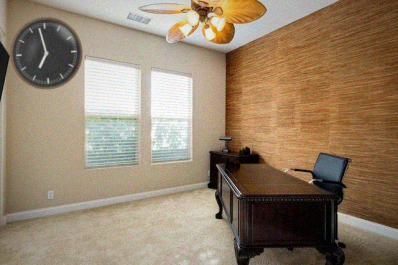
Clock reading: 6h58
